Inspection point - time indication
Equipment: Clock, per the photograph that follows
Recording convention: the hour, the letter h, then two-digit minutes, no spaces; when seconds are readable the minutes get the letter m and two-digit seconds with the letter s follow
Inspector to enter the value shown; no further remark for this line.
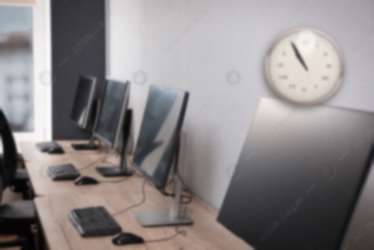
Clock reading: 10h55
